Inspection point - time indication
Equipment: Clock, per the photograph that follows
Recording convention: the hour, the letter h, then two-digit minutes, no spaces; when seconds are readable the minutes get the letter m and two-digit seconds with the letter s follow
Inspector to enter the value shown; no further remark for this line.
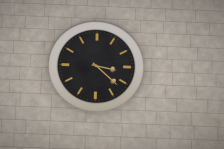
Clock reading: 3h22
